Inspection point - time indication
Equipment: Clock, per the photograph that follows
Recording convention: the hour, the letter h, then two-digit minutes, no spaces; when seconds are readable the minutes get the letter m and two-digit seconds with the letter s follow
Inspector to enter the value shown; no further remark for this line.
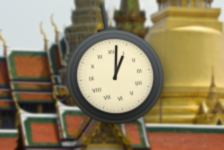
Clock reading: 1h02
